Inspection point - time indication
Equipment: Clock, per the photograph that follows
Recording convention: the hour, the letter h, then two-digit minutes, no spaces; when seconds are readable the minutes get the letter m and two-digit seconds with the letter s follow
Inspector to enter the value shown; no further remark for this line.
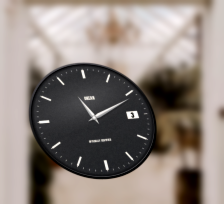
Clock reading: 11h11
